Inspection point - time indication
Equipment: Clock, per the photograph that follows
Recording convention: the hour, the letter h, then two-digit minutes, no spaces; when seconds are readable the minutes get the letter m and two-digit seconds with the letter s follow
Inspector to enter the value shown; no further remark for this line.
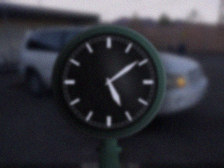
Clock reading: 5h09
